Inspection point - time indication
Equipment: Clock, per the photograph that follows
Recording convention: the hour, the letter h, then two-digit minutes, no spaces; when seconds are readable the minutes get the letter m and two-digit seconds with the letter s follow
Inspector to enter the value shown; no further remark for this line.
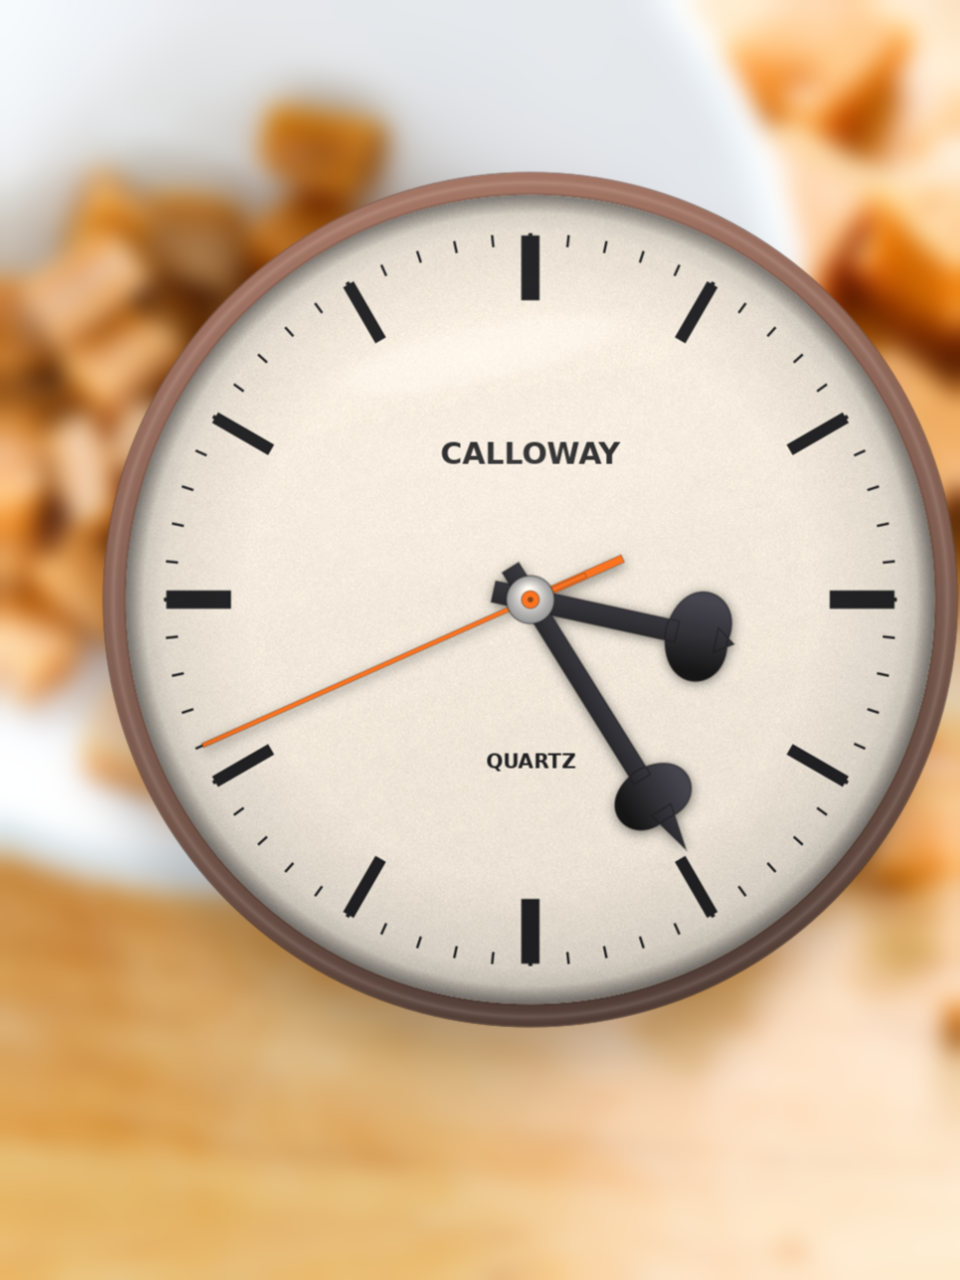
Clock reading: 3h24m41s
